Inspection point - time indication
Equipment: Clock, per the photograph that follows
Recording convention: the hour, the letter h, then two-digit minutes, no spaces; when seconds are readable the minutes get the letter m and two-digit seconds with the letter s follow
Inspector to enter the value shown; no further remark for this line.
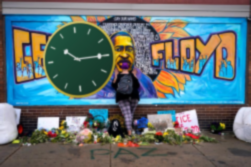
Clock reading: 10h15
